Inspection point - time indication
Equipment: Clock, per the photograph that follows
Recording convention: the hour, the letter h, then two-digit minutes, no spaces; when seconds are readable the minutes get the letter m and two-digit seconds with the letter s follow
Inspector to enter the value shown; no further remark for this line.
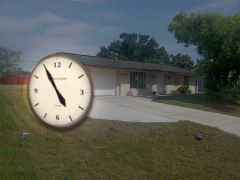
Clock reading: 4h55
